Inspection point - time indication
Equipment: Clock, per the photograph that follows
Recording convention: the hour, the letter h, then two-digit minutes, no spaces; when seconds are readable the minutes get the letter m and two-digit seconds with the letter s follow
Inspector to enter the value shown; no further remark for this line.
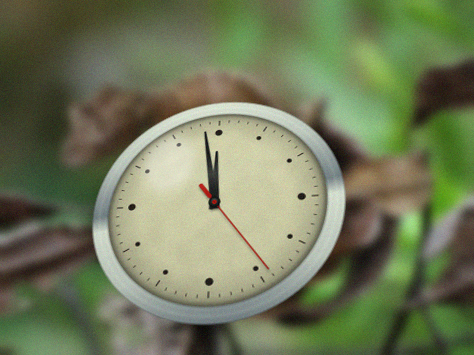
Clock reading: 11h58m24s
